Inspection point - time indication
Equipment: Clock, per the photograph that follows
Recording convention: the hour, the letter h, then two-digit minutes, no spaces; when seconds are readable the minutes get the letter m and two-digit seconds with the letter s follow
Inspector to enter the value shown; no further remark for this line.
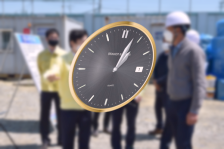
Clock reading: 1h03
